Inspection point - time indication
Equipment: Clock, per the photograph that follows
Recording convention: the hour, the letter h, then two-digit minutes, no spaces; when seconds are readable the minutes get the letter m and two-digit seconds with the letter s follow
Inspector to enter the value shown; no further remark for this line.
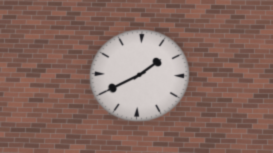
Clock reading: 1h40
